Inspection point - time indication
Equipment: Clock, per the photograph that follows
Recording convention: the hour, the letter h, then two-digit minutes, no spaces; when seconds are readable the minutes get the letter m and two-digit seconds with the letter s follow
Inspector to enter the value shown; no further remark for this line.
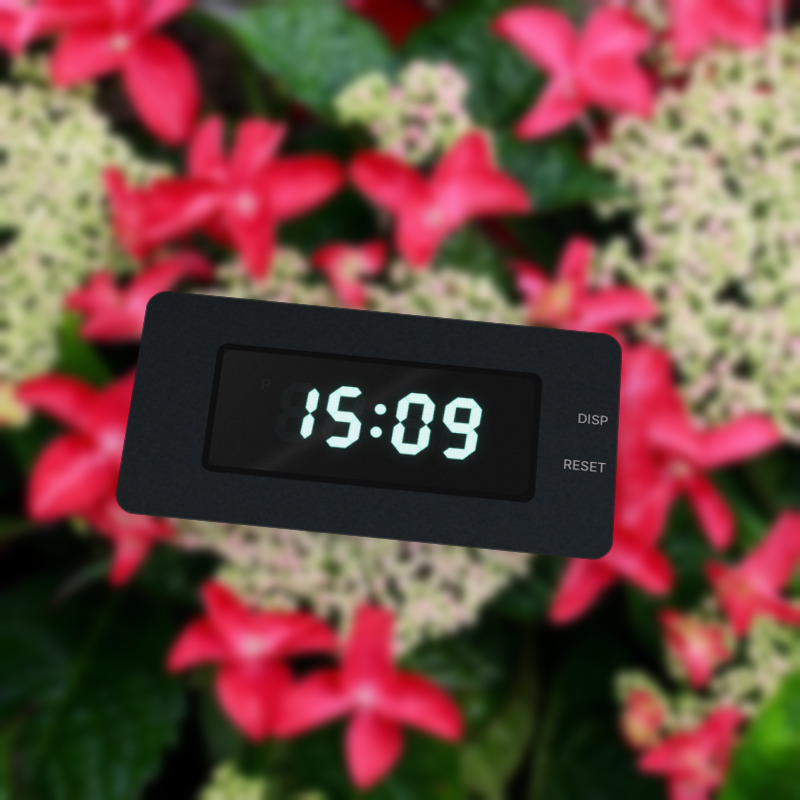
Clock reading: 15h09
